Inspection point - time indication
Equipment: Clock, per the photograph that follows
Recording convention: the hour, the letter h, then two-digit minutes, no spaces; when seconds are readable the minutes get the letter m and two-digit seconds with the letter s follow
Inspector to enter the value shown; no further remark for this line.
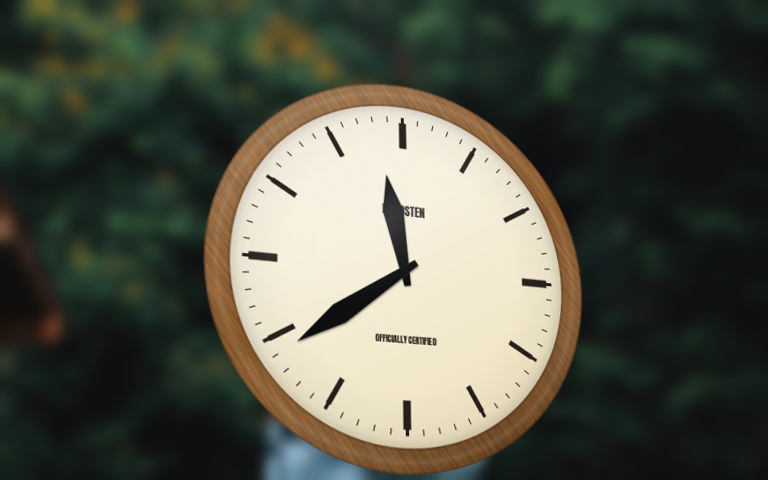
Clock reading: 11h39
